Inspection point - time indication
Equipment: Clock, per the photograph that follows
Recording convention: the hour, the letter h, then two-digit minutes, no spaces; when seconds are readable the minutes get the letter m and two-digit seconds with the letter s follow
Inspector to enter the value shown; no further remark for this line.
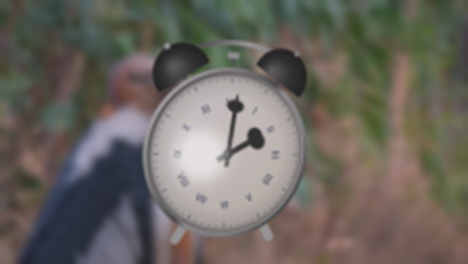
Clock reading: 2h01
